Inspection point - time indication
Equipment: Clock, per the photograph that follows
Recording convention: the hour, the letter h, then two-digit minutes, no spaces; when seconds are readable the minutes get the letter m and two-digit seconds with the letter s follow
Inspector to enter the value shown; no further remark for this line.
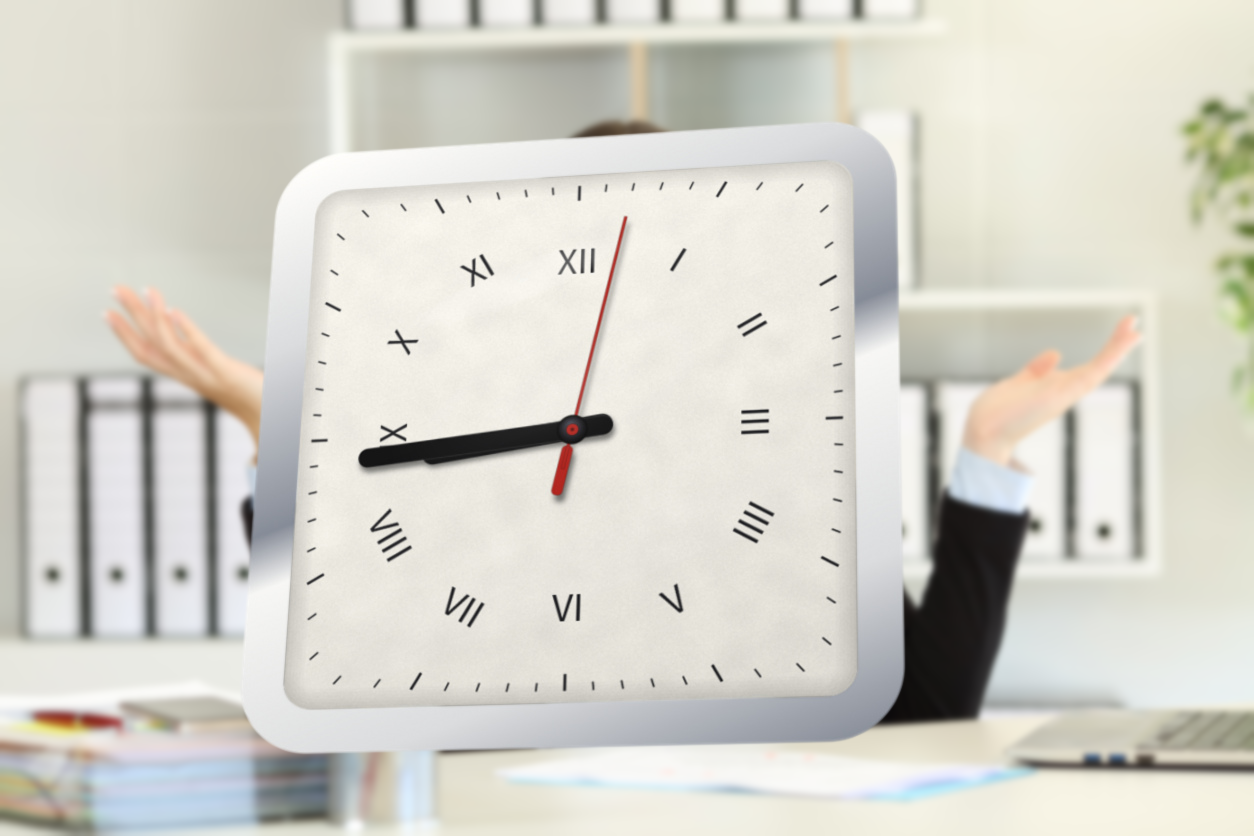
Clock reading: 8h44m02s
